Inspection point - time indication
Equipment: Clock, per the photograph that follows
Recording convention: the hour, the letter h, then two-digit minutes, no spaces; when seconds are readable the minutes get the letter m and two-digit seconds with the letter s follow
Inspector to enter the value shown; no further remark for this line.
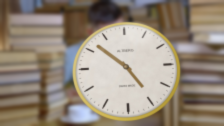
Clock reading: 4h52
